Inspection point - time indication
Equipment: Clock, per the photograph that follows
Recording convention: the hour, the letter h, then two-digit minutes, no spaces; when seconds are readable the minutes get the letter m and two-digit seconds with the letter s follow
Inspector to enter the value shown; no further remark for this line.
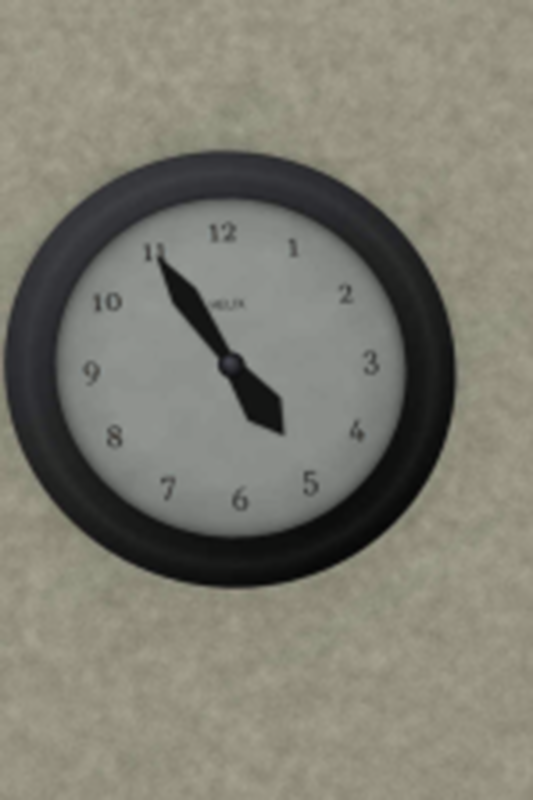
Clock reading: 4h55
